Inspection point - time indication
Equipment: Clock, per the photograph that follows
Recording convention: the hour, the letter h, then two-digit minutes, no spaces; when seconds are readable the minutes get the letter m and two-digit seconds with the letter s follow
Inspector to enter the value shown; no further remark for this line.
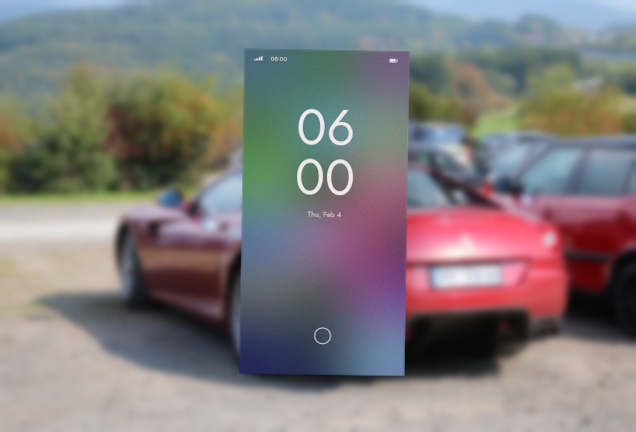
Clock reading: 6h00
